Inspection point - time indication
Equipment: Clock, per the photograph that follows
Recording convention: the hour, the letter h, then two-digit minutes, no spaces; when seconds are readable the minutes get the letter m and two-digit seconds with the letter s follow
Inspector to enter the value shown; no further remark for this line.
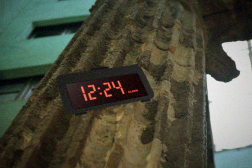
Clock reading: 12h24
